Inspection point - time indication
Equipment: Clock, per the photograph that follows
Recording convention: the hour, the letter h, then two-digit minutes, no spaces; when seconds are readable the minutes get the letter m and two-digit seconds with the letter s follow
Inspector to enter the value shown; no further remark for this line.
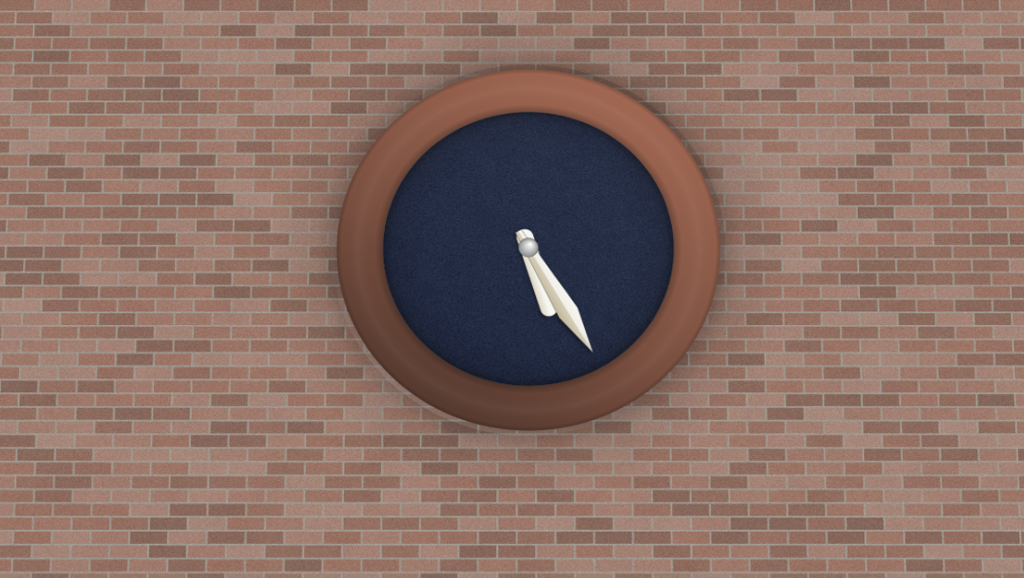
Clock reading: 5h25
